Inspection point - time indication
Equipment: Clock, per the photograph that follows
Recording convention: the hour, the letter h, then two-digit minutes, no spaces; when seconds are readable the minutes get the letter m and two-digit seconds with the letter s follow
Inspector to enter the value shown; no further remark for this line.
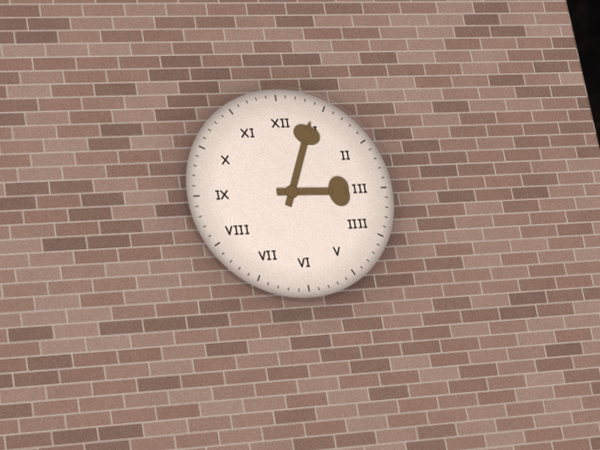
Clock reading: 3h04
